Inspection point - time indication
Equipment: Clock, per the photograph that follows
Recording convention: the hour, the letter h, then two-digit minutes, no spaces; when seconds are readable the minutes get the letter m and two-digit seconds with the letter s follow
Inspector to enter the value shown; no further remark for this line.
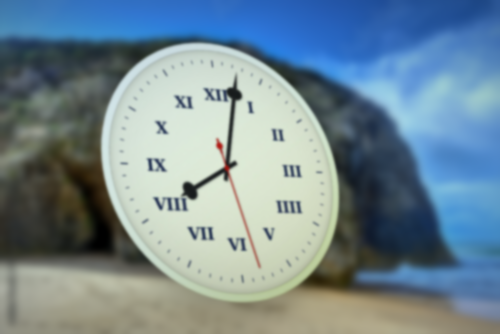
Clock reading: 8h02m28s
